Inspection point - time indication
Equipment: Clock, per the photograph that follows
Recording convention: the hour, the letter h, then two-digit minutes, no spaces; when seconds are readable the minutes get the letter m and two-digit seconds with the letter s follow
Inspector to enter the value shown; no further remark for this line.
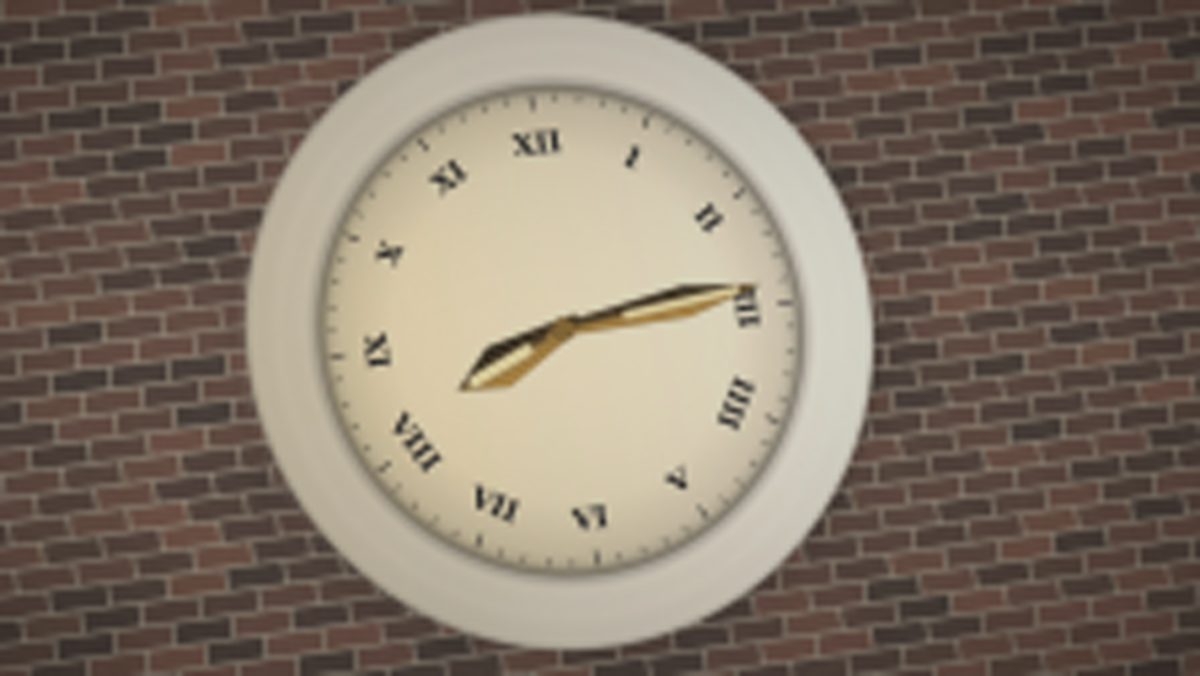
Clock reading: 8h14
